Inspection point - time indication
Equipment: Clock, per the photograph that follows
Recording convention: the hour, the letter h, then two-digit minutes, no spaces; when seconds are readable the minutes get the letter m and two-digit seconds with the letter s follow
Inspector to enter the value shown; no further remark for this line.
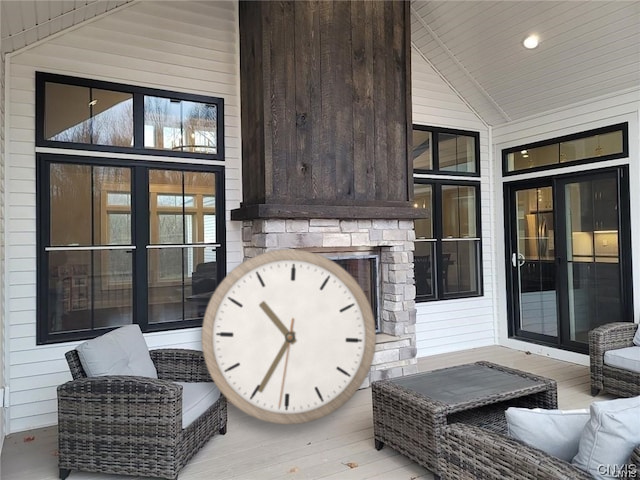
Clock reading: 10h34m31s
